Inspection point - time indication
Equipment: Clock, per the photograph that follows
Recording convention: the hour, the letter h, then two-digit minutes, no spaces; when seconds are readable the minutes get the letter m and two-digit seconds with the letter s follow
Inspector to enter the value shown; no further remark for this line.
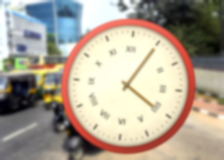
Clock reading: 4h05
